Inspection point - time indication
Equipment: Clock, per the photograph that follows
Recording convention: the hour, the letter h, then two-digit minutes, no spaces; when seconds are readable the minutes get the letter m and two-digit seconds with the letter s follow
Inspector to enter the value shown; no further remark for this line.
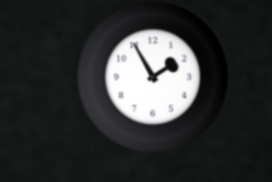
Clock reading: 1h55
